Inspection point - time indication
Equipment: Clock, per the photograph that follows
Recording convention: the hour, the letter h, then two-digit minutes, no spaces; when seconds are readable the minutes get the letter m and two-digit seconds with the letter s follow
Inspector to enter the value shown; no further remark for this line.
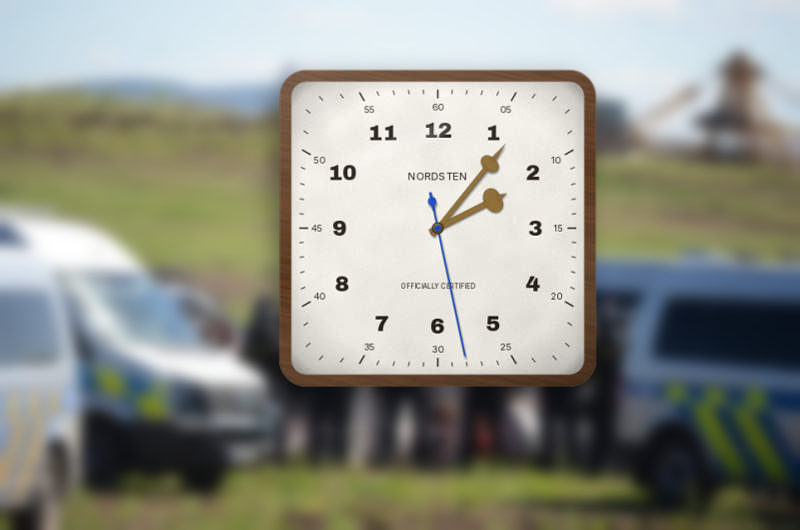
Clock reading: 2h06m28s
